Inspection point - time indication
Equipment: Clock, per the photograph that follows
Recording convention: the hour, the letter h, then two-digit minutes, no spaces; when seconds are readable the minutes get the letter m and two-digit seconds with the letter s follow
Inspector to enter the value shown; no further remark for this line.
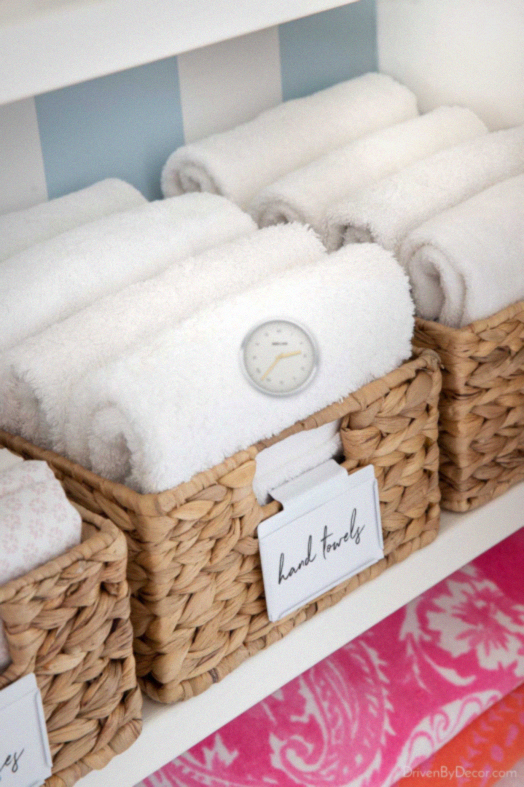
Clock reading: 2h37
